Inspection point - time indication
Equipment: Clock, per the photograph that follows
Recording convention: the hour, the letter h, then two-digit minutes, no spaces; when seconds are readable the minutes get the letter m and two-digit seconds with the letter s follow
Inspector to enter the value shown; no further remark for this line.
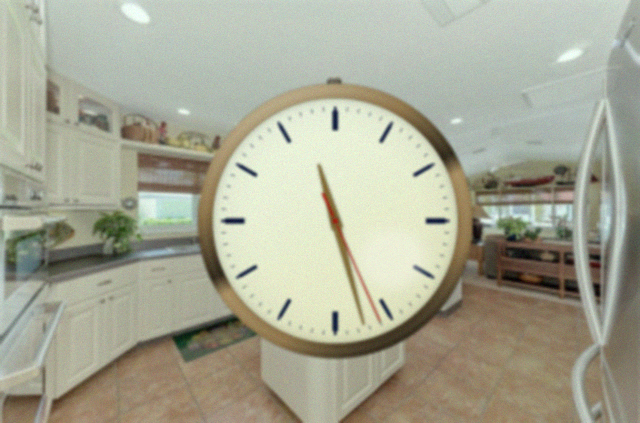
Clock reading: 11h27m26s
